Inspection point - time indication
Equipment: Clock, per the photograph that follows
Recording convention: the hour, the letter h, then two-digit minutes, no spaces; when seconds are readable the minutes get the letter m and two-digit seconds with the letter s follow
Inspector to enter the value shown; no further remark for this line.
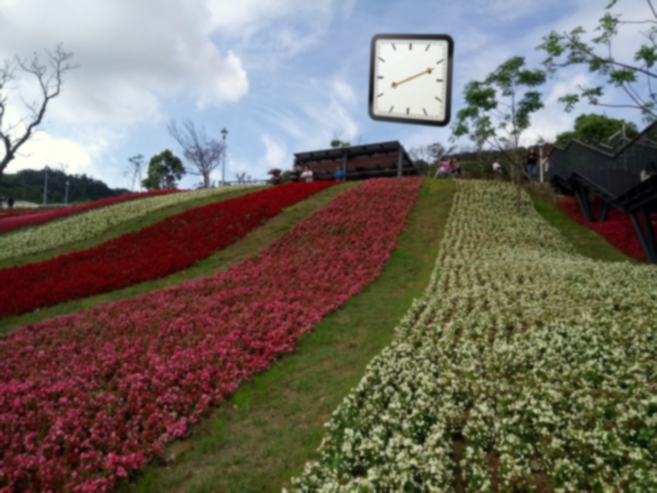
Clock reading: 8h11
